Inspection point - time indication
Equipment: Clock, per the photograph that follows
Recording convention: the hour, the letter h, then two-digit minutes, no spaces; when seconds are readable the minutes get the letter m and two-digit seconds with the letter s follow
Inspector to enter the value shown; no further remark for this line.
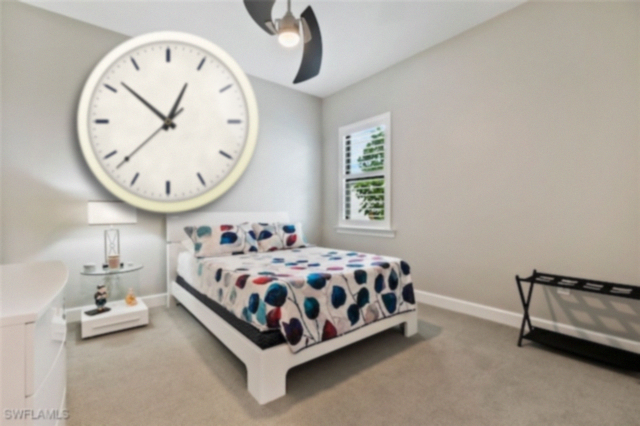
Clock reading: 12h51m38s
